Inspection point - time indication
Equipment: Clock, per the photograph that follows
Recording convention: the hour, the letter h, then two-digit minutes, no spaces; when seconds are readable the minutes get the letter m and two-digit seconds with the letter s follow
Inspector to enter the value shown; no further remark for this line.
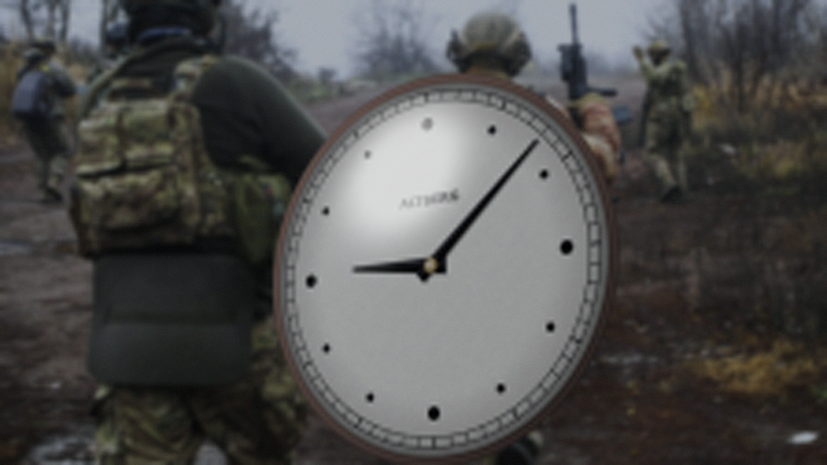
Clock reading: 9h08
